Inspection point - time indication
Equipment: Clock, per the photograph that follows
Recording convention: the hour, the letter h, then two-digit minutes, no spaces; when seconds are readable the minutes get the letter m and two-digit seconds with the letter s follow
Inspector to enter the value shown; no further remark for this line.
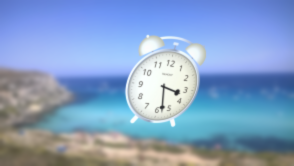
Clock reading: 3h28
